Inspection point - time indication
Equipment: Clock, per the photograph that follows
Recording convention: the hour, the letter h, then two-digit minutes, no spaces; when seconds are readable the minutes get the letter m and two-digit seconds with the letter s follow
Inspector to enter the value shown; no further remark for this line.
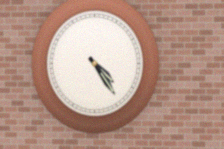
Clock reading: 4h24
